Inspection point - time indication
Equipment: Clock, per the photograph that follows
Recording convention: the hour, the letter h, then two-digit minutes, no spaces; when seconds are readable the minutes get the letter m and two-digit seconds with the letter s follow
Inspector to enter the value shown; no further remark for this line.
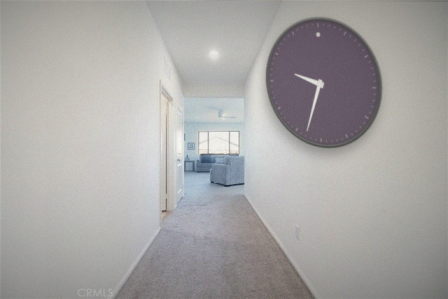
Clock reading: 9h33
